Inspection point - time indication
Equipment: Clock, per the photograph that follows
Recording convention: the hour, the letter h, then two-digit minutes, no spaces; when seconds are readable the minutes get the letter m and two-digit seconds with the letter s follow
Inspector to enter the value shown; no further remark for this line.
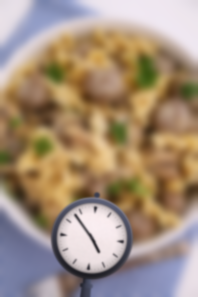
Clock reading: 4h53
